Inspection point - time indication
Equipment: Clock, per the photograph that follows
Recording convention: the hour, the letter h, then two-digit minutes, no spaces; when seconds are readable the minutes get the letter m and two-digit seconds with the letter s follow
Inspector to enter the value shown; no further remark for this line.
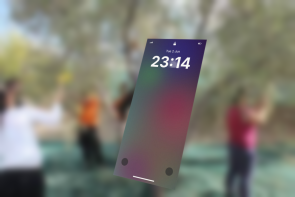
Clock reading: 23h14
